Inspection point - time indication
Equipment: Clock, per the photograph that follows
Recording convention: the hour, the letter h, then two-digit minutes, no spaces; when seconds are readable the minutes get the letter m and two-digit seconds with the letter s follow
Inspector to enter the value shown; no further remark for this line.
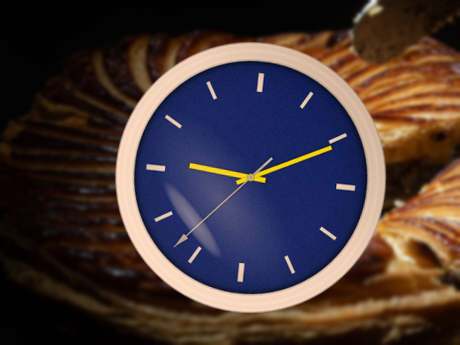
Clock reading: 9h10m37s
